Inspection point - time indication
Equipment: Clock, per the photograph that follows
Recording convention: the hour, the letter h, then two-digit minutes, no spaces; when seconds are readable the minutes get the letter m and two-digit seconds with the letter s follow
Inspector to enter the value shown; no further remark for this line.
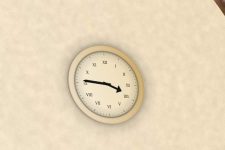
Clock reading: 3h46
